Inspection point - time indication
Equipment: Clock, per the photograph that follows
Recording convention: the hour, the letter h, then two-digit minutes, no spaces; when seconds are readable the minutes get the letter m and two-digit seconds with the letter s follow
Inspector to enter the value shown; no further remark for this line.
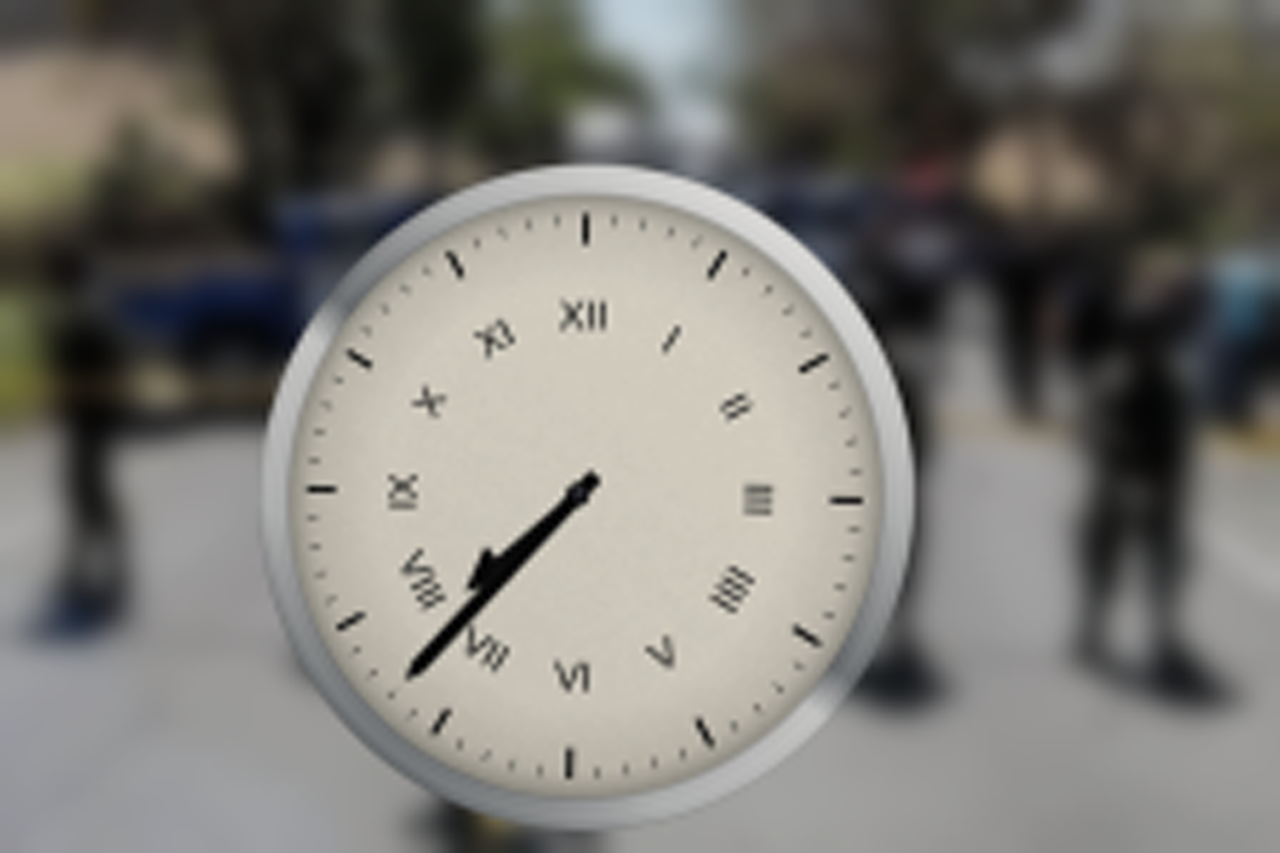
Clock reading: 7h37
